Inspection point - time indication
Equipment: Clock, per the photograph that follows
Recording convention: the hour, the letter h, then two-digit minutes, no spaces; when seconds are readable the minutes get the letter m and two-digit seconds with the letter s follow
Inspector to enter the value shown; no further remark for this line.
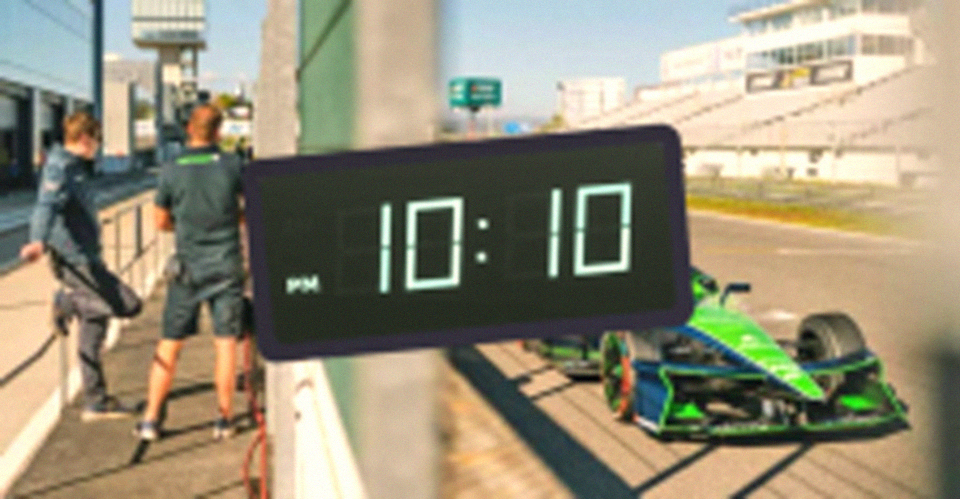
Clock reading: 10h10
